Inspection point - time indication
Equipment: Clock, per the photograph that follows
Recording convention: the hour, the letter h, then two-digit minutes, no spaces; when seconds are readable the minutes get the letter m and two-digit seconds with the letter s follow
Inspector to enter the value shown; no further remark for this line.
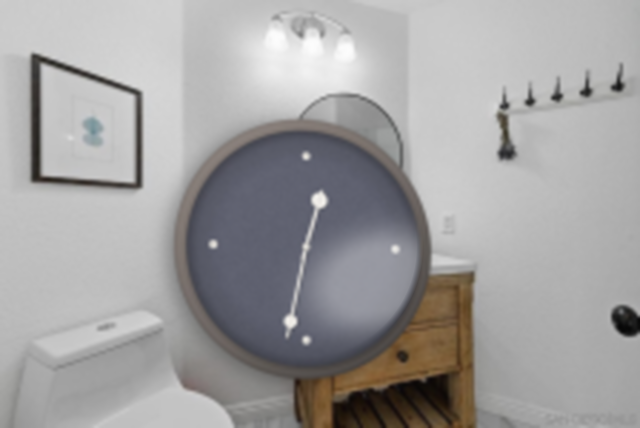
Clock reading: 12h32
